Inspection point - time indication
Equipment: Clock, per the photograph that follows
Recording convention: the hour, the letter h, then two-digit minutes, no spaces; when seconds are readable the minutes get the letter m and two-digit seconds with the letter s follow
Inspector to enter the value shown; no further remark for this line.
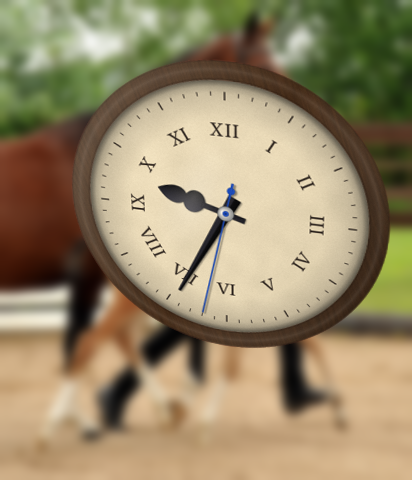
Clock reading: 9h34m32s
